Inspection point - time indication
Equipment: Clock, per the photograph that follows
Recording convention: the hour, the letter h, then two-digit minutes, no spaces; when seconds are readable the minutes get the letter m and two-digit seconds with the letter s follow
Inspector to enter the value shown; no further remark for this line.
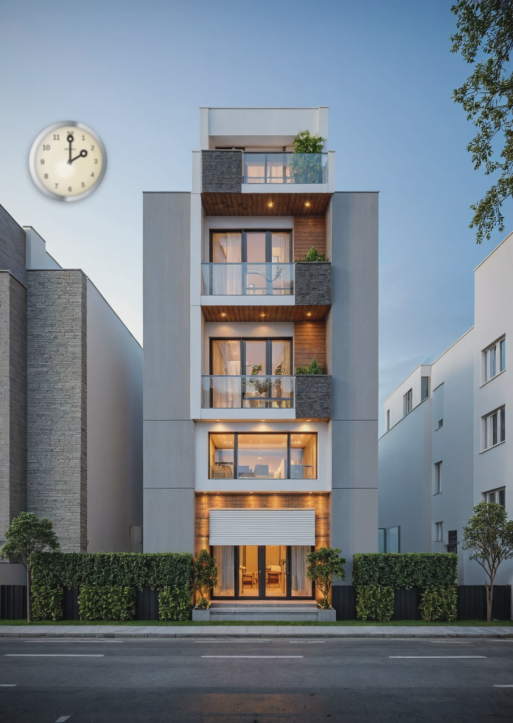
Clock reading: 2h00
